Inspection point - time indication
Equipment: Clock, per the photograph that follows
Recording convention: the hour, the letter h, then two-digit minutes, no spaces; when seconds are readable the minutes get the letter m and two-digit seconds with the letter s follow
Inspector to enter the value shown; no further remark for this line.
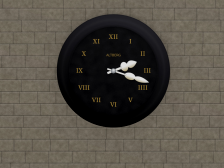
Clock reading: 2h18
